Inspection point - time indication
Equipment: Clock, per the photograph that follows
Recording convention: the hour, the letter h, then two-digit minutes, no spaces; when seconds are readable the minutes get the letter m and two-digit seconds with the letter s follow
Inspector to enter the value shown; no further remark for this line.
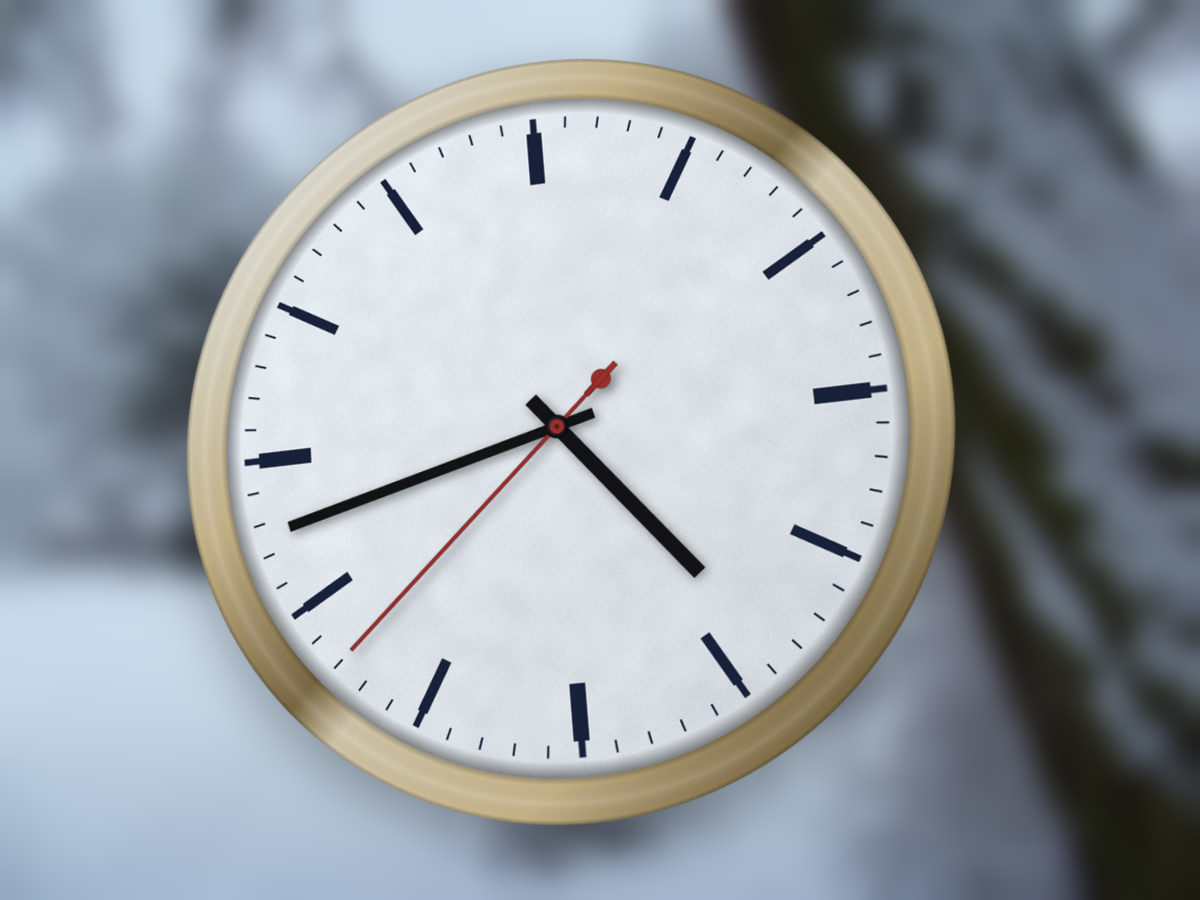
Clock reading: 4h42m38s
